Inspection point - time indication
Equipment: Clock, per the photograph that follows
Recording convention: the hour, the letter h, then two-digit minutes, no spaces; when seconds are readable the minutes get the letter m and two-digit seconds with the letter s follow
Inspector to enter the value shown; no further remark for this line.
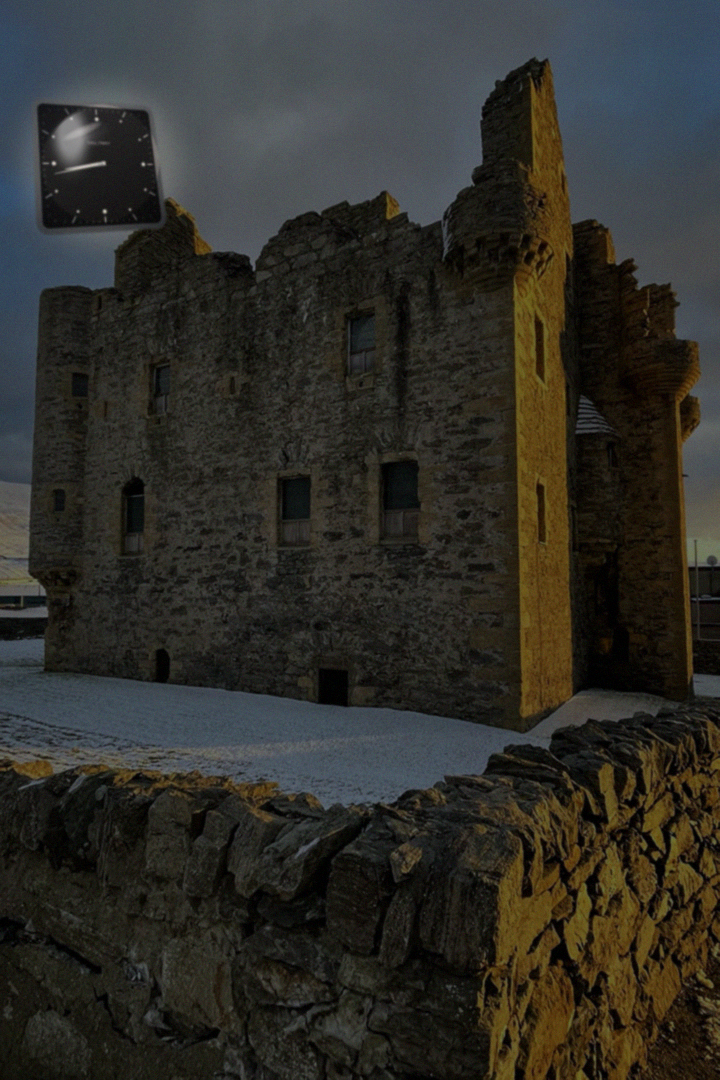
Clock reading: 8h43
